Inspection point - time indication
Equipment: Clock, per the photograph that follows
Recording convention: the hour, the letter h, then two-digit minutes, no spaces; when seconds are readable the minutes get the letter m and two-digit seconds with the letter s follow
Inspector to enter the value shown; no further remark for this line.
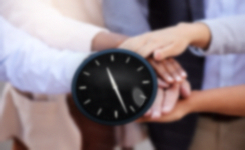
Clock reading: 11h27
